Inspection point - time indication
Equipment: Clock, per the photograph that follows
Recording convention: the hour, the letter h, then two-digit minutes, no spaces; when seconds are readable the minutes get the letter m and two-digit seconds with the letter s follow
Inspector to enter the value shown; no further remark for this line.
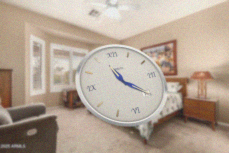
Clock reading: 11h22
